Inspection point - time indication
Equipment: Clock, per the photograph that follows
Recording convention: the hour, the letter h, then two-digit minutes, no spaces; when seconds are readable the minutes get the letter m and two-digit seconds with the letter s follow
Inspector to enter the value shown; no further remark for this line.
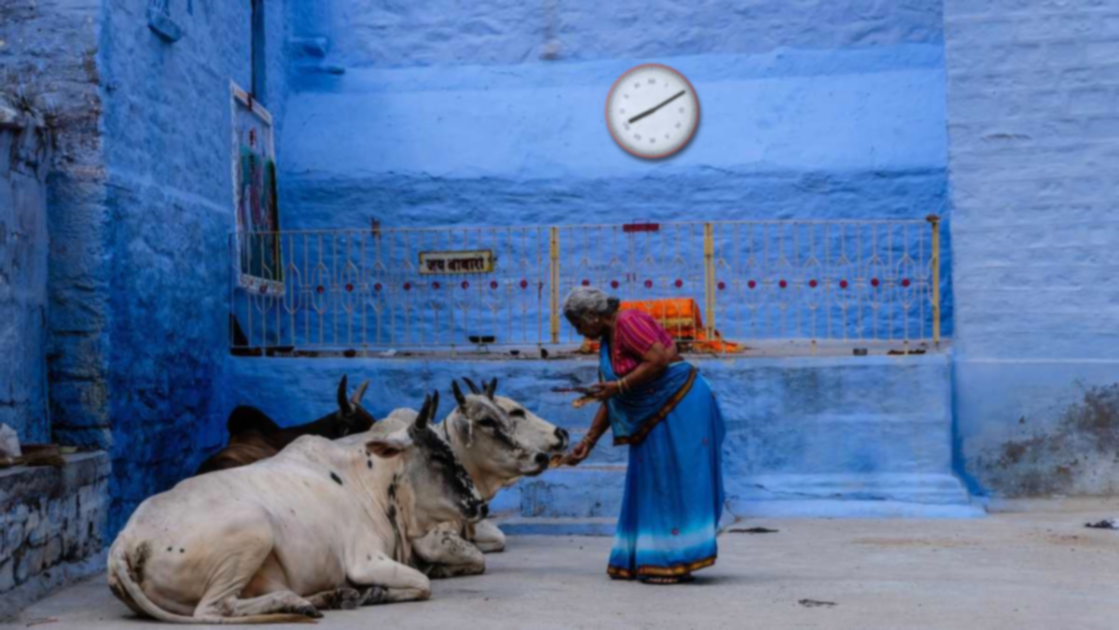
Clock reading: 8h10
